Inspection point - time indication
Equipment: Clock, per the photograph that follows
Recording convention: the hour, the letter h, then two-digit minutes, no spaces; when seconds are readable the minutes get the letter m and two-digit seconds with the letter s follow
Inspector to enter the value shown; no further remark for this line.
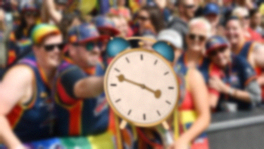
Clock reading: 3h48
